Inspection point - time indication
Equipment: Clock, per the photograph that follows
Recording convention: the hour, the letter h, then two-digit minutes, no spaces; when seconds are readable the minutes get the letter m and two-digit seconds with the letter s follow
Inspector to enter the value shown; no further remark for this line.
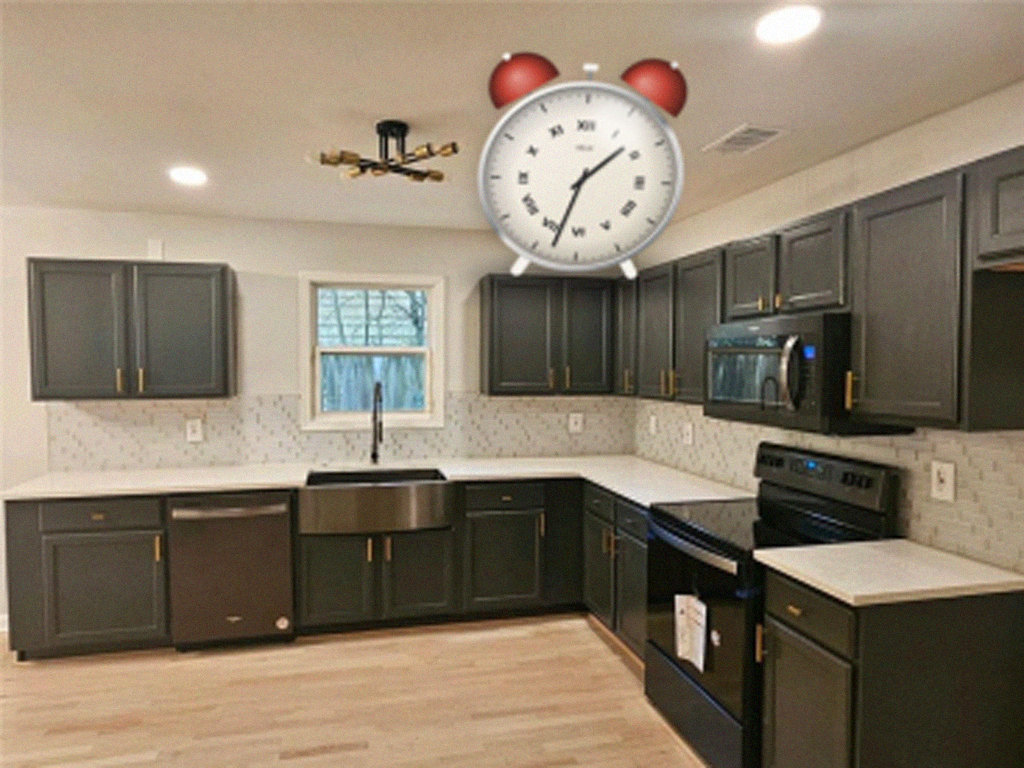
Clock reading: 1h33
